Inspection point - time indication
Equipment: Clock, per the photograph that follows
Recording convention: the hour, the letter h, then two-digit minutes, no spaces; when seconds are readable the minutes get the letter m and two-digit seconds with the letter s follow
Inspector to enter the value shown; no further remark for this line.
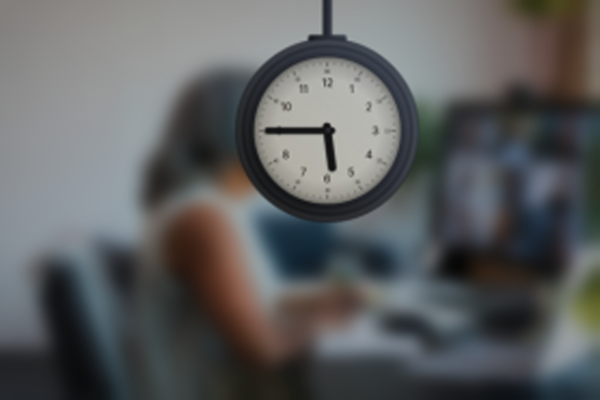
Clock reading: 5h45
